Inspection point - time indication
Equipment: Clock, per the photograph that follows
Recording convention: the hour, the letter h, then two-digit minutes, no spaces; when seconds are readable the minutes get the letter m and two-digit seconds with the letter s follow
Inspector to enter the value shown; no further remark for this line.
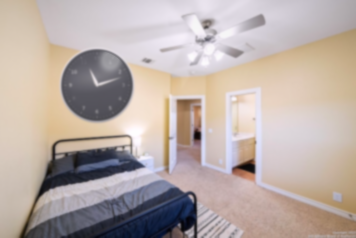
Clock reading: 11h12
